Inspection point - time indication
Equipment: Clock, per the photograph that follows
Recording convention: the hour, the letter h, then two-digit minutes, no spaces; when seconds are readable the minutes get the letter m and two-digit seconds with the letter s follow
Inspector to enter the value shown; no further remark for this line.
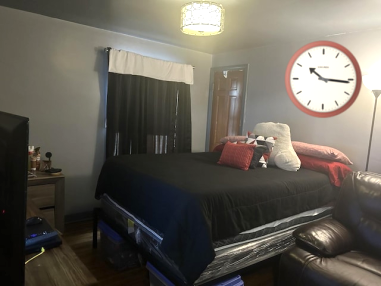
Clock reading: 10h16
